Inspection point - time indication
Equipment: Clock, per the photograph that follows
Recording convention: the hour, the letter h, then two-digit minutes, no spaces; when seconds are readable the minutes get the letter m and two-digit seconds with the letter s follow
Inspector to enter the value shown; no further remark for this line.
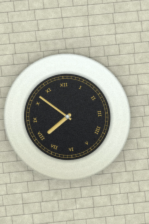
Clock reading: 7h52
